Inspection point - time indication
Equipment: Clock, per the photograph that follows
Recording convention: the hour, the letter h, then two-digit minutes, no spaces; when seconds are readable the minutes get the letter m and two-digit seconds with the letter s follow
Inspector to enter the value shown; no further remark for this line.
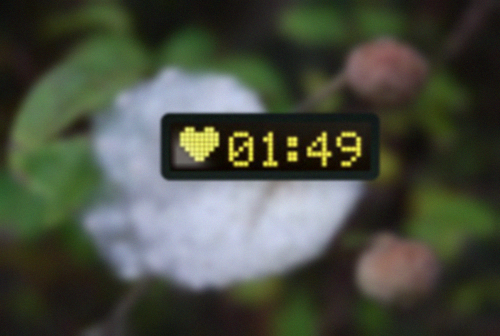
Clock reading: 1h49
